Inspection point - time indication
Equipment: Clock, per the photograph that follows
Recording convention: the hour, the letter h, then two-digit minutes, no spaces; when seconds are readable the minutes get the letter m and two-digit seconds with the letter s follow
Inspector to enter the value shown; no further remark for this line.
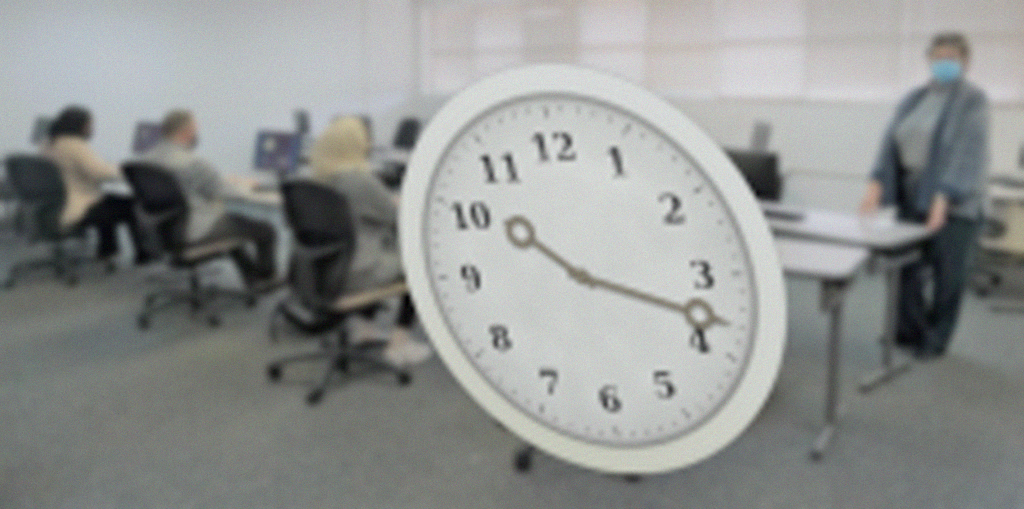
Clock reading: 10h18
